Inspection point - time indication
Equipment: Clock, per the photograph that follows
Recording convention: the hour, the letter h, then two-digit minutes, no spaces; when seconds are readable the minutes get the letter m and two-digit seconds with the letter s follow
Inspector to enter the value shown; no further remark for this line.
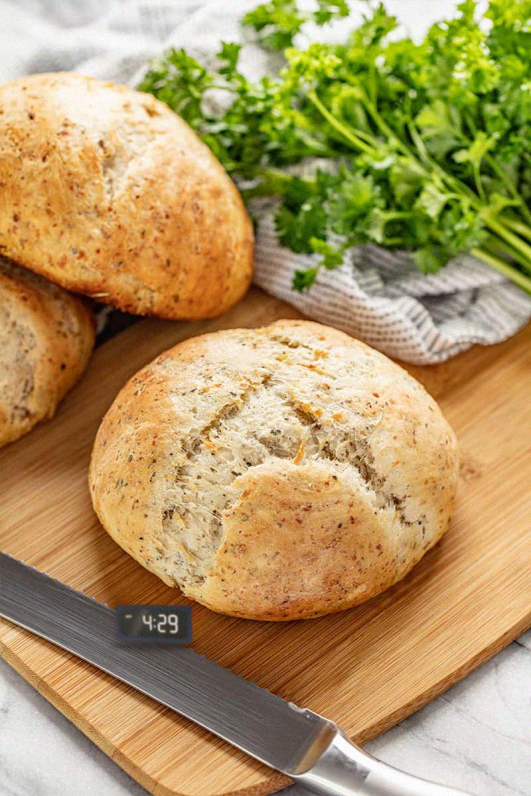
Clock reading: 4h29
